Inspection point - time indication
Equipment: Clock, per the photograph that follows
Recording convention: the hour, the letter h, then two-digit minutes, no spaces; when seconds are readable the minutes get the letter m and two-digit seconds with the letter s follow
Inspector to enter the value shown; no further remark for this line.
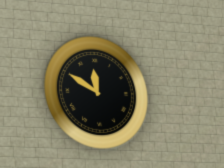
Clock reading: 11h50
